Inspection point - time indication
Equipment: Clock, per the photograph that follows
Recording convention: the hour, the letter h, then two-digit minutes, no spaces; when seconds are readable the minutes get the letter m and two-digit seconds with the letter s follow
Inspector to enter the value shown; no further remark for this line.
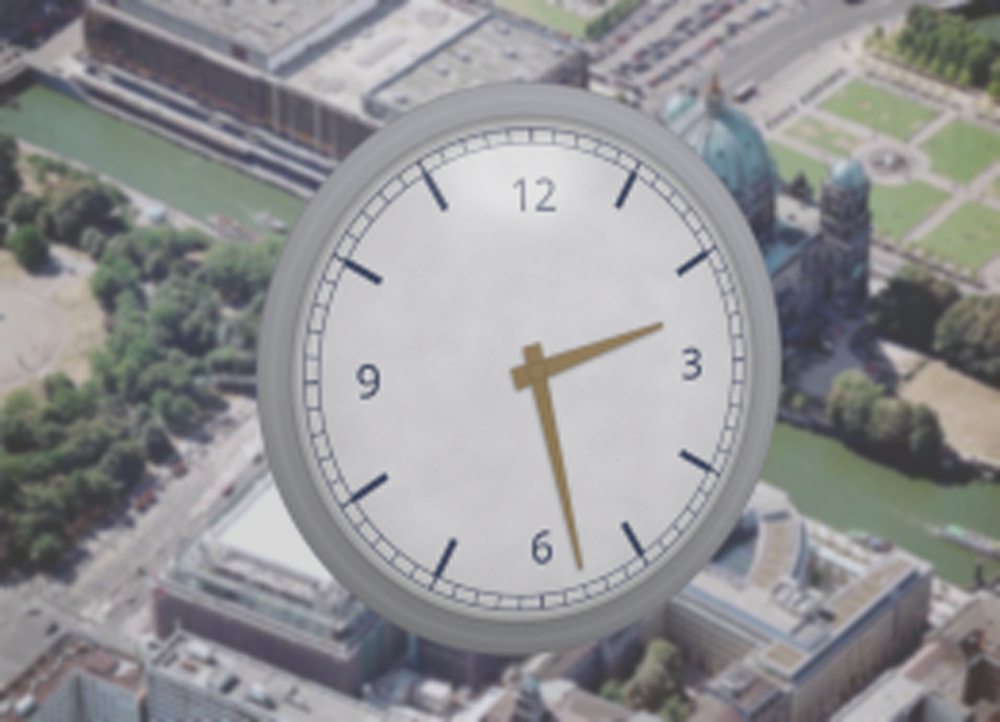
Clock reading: 2h28
